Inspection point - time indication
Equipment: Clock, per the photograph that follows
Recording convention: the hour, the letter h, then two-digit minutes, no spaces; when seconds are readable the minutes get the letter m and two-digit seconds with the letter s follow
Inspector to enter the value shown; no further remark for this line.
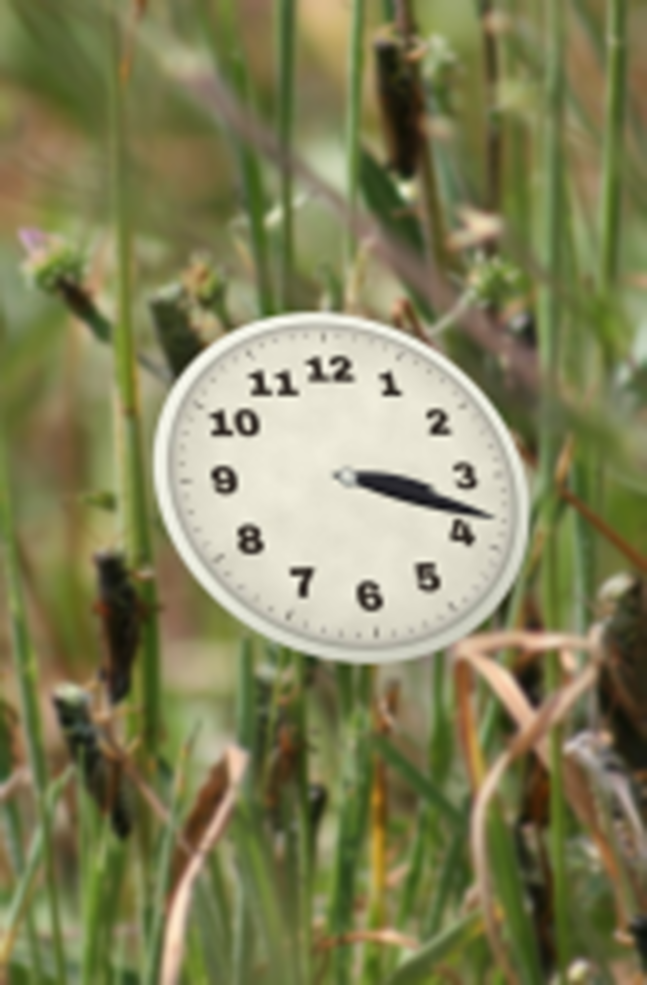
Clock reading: 3h18
